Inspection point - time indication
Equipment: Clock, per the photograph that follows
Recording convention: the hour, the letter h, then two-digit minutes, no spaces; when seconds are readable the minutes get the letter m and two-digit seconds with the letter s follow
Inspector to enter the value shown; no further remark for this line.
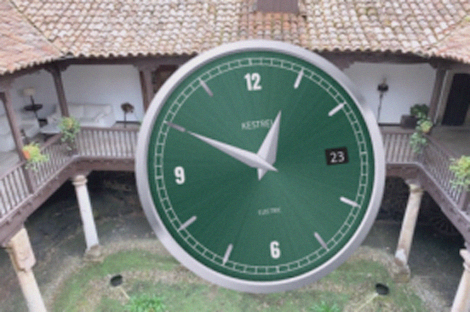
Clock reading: 12h50
